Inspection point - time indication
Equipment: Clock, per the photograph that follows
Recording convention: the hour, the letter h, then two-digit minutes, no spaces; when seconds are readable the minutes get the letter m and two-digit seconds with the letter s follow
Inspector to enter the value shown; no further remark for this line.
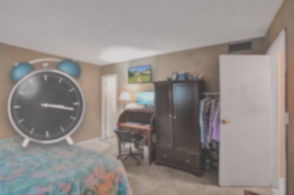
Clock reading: 3h17
